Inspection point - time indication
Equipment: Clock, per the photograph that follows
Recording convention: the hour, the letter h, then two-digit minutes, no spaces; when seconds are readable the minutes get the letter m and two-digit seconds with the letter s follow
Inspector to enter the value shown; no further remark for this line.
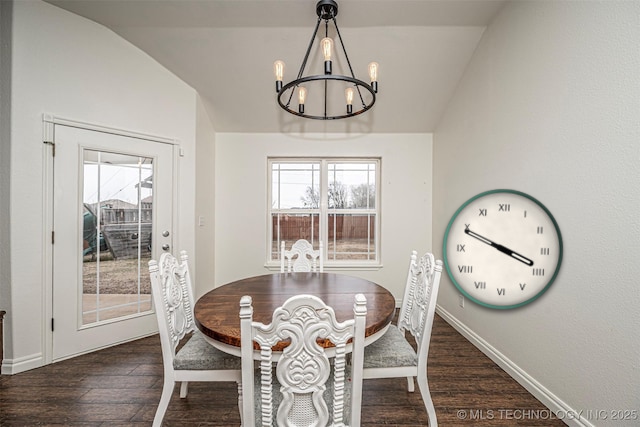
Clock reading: 3h49
